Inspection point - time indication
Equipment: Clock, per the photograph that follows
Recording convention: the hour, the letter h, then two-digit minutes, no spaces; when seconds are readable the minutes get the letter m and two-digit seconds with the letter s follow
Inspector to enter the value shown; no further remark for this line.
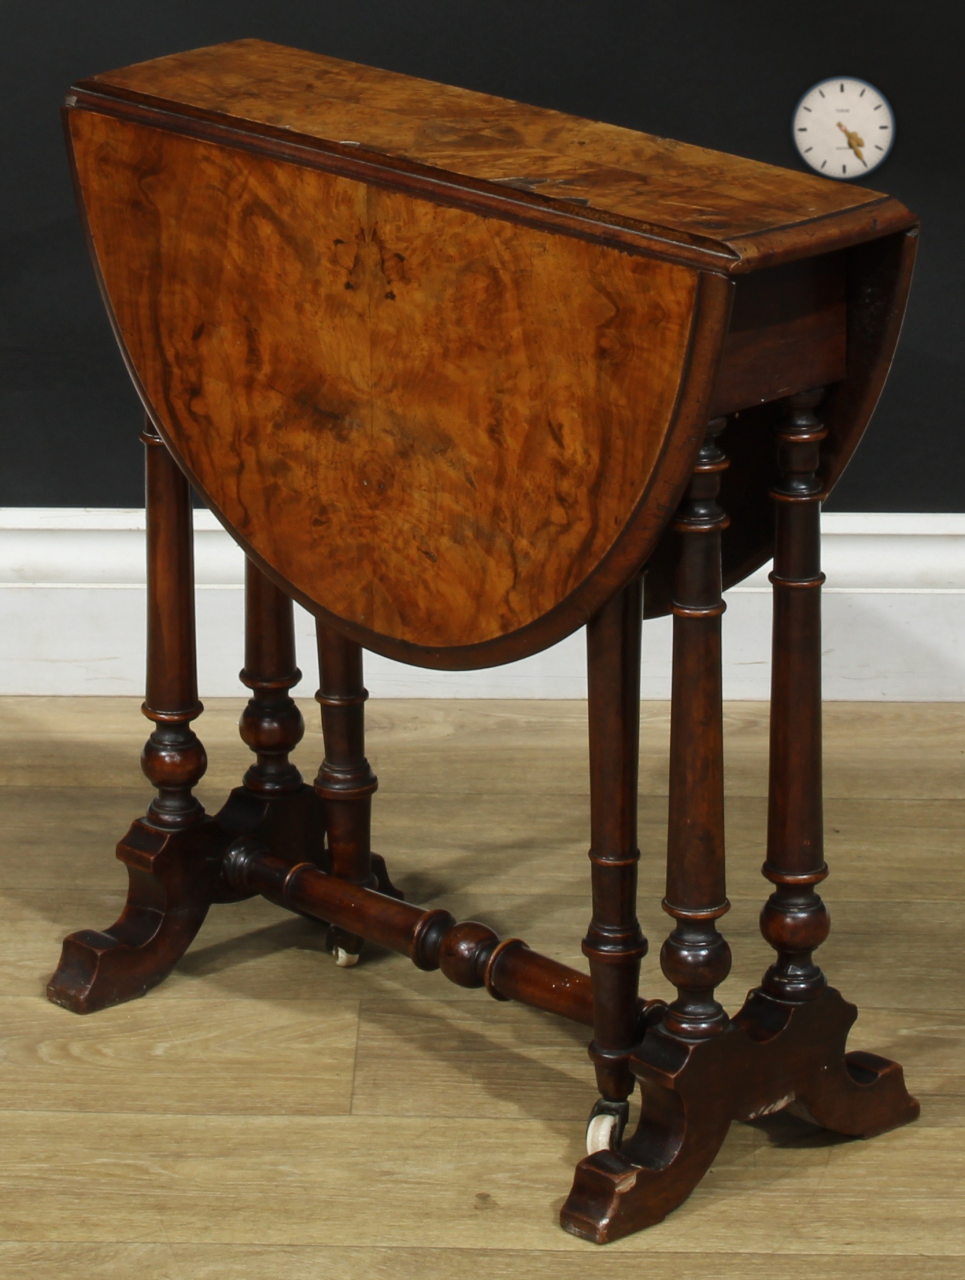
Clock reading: 4h25
